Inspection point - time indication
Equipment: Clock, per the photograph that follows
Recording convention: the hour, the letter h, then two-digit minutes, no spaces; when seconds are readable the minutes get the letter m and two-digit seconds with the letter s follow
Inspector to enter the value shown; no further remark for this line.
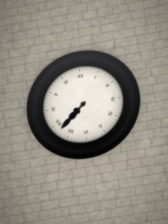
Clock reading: 7h38
